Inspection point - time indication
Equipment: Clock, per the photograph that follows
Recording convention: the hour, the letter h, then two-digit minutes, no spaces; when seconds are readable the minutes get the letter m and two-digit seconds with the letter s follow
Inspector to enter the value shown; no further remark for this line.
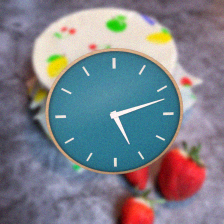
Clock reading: 5h12
